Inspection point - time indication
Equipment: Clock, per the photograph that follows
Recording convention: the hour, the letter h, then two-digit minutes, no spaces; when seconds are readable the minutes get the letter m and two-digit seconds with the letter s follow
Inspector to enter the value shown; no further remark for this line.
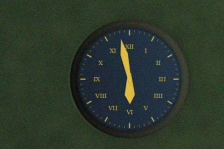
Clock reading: 5h58
